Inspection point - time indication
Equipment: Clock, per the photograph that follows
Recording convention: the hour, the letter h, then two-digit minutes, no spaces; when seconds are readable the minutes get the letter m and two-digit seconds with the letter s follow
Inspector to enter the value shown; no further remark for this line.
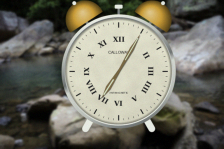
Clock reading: 7h05
